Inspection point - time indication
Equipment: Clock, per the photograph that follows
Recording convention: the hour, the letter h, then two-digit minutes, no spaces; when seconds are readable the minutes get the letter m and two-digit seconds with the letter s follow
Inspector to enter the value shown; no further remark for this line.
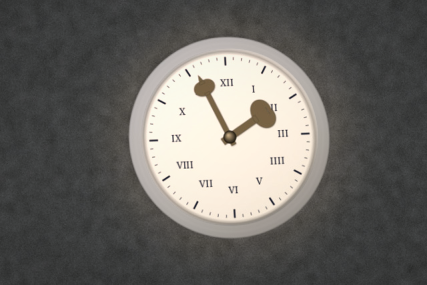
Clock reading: 1h56
